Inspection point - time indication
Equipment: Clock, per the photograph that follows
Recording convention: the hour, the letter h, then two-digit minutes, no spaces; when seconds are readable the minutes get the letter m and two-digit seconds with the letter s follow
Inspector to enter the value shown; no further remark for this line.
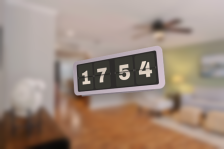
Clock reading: 17h54
